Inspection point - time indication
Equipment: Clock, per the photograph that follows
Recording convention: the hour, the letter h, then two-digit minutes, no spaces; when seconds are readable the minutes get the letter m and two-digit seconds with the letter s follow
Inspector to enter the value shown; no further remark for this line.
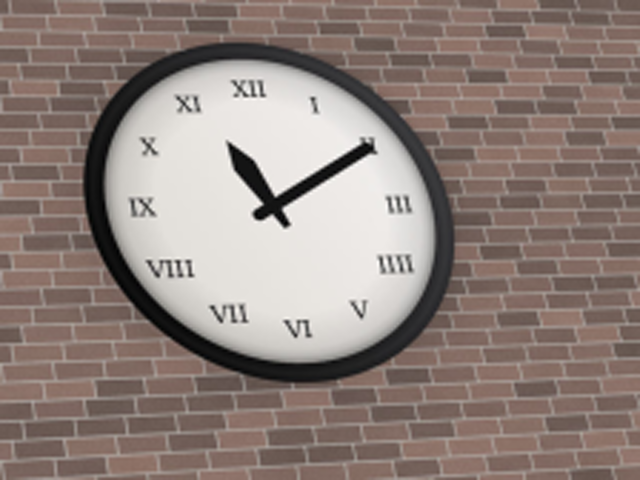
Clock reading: 11h10
